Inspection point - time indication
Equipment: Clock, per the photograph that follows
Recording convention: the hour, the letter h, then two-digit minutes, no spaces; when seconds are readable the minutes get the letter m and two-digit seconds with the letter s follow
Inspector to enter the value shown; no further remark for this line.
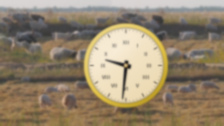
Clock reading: 9h31
